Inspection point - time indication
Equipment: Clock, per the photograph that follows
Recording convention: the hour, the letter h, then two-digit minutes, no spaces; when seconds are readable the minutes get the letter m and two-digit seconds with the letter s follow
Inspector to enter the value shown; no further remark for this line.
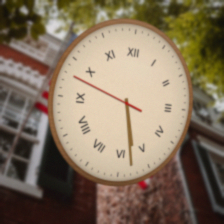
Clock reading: 5h27m48s
